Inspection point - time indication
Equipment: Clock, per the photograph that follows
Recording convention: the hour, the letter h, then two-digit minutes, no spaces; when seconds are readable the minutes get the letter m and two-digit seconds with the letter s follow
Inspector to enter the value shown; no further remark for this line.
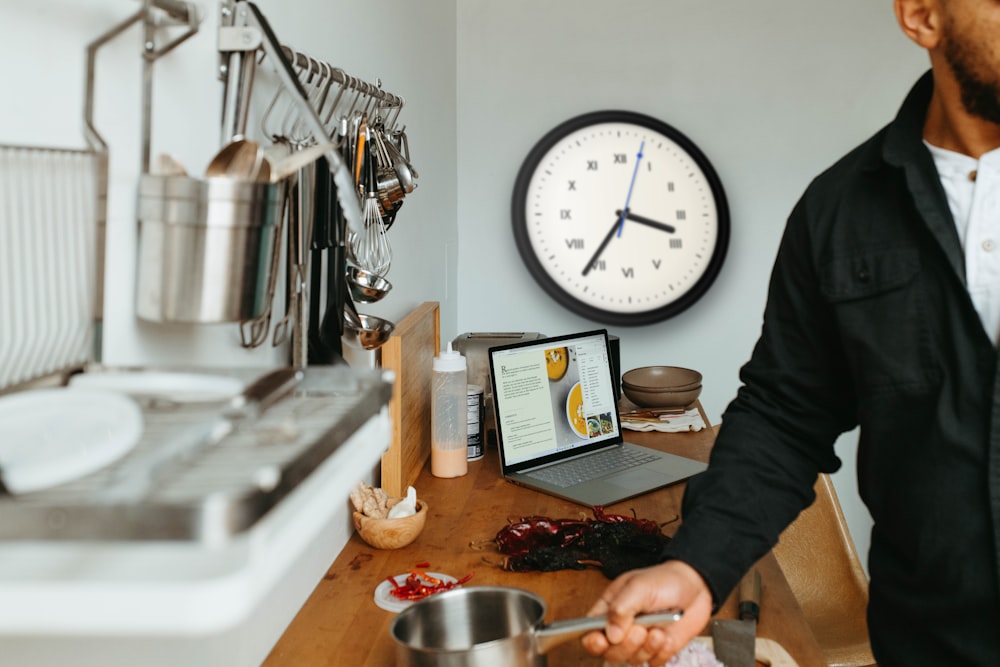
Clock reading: 3h36m03s
